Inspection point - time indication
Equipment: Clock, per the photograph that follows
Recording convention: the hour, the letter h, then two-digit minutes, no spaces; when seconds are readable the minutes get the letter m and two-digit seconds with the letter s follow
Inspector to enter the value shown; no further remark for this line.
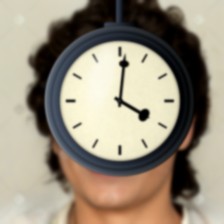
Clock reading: 4h01
